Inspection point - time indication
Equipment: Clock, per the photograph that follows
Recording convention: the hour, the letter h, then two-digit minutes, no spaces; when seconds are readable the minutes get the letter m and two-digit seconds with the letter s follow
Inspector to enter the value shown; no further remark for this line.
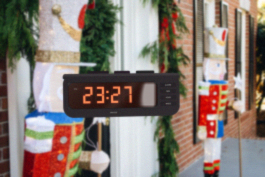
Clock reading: 23h27
